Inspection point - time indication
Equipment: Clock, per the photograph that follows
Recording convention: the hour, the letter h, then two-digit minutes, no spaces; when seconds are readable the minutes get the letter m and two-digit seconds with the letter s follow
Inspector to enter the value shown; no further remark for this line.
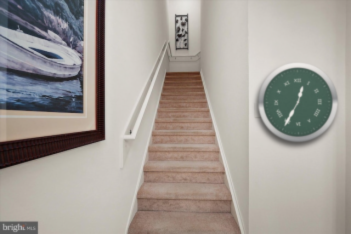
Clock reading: 12h35
